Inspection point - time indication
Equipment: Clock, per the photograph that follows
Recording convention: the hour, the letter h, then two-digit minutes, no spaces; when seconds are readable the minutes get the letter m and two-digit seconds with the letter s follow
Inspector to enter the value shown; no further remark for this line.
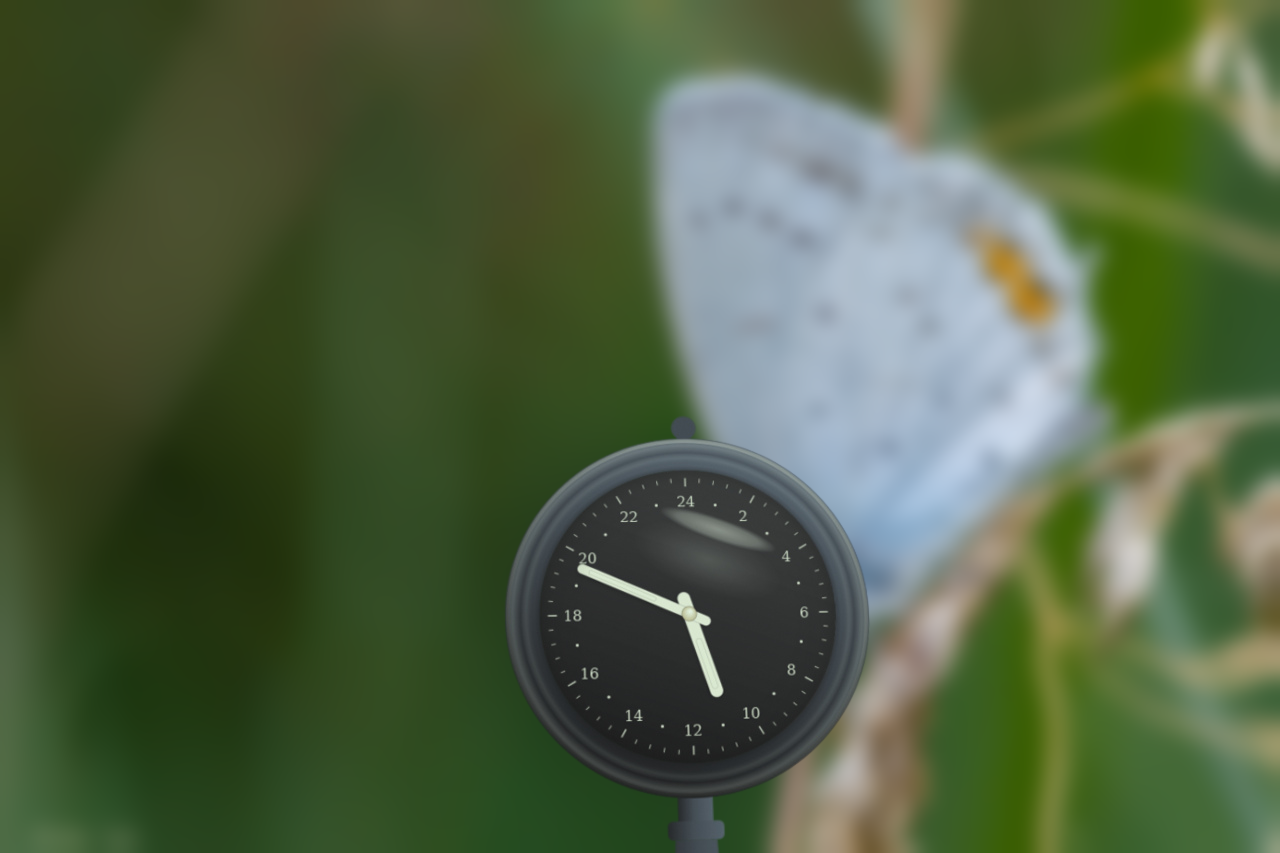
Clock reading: 10h49
